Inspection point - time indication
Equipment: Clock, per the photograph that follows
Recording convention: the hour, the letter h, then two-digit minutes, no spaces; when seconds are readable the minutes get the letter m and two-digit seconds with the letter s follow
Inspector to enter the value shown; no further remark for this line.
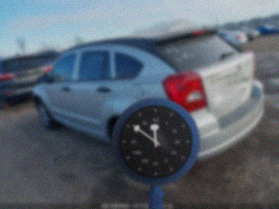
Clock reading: 11h51
